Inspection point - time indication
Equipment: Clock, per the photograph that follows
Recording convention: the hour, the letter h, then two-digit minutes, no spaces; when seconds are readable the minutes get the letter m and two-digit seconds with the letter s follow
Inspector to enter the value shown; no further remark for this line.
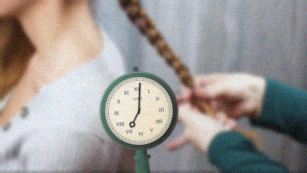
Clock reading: 7h01
